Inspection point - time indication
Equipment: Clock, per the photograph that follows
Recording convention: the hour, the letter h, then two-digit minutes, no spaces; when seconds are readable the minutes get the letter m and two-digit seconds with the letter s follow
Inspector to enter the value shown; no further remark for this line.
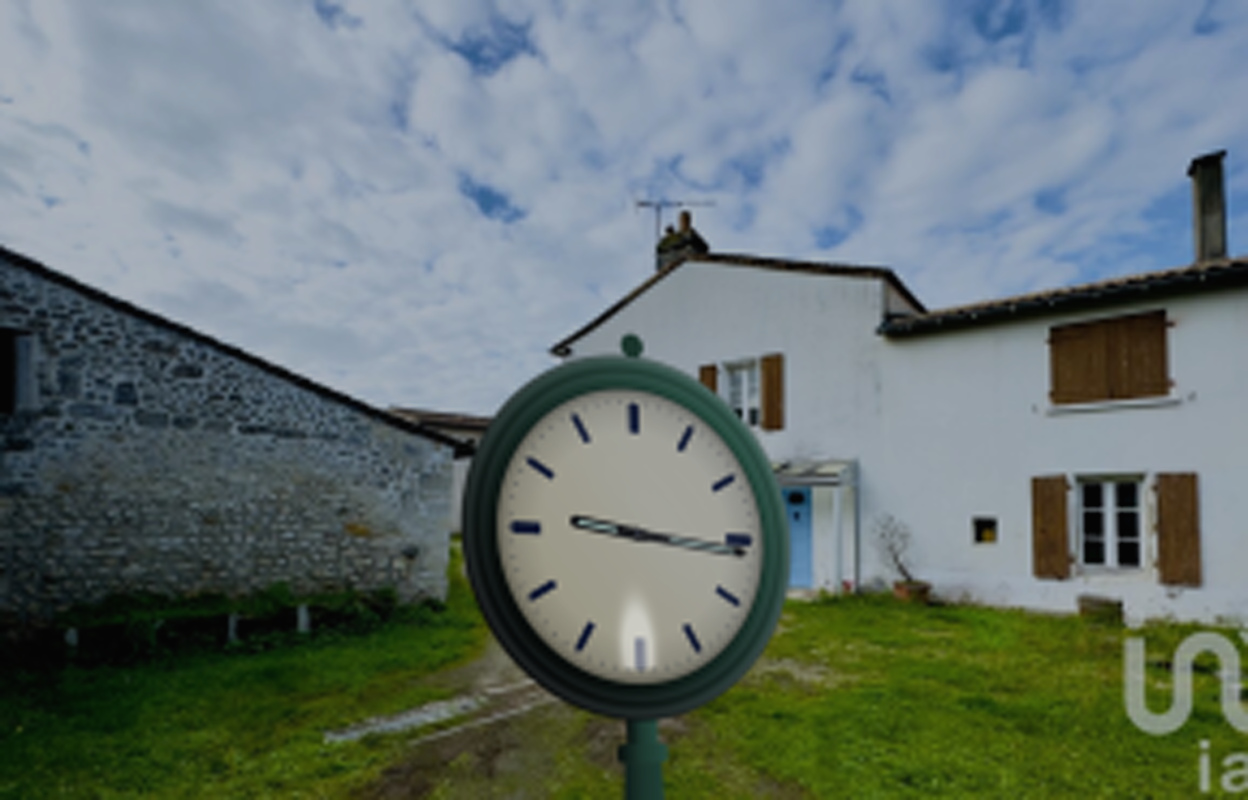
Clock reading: 9h16
